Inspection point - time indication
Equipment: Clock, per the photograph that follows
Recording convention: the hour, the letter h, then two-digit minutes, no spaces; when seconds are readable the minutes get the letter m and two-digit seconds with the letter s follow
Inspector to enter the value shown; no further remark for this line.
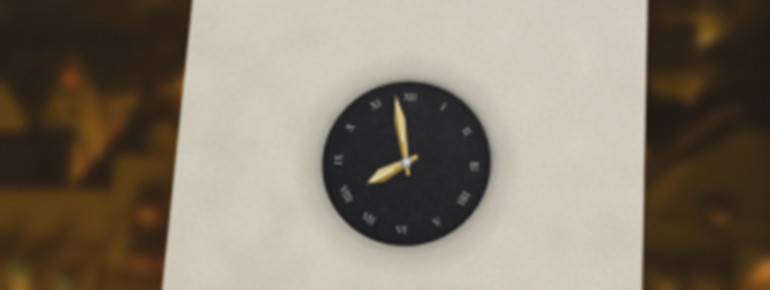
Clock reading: 7h58
